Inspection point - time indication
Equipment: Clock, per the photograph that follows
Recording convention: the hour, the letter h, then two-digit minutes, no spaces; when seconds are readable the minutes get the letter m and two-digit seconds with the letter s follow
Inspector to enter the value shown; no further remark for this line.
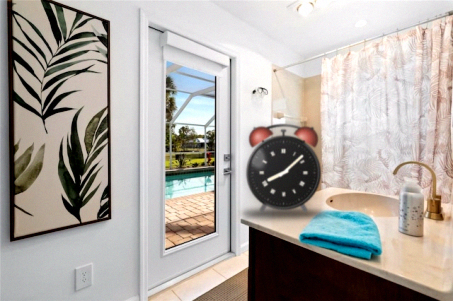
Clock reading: 8h08
